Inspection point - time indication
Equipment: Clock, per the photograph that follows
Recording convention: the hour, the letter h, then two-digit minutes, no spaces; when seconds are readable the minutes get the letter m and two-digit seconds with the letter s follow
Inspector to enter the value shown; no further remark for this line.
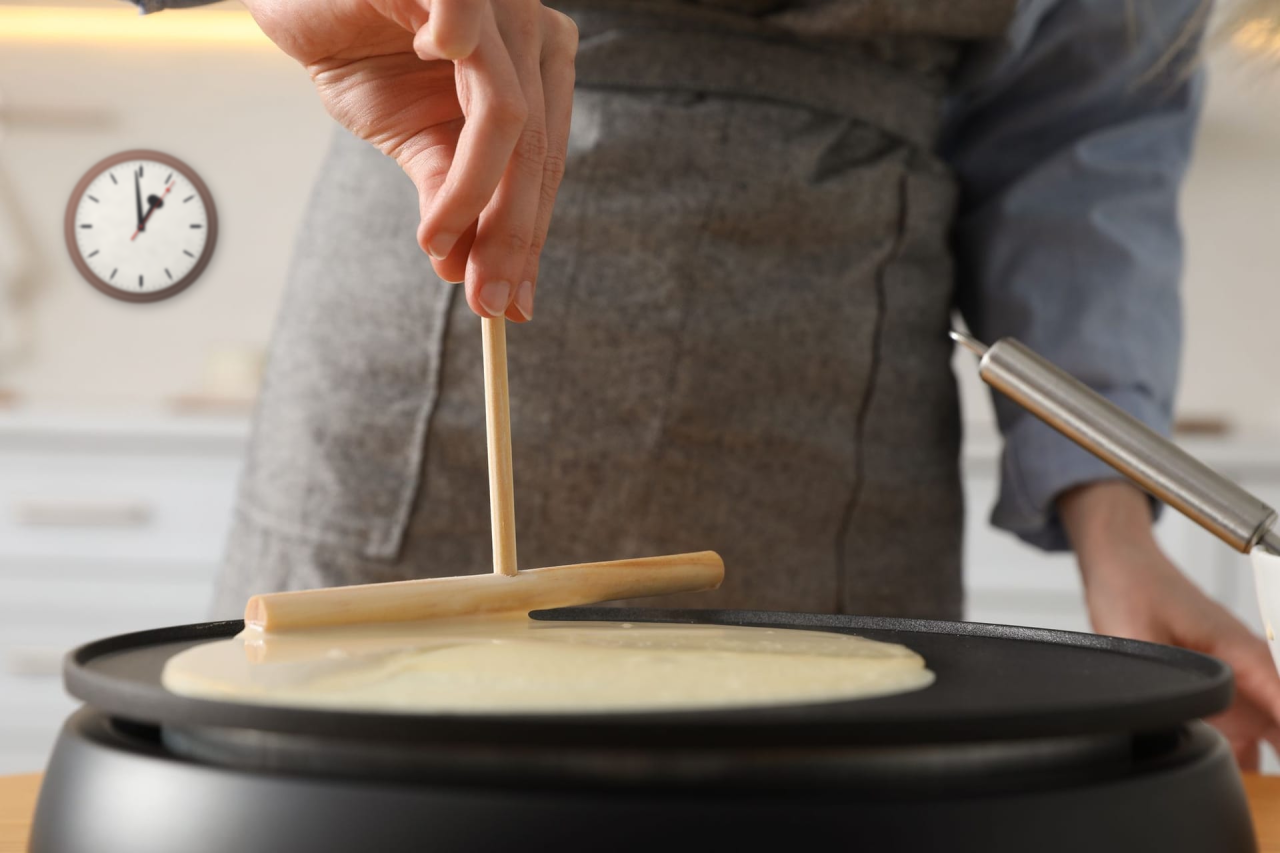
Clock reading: 12h59m06s
